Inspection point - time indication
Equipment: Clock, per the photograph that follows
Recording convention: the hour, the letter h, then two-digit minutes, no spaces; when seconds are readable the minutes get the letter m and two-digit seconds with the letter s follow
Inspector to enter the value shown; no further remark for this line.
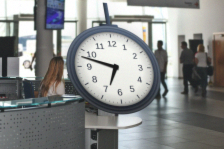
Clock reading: 6h48
